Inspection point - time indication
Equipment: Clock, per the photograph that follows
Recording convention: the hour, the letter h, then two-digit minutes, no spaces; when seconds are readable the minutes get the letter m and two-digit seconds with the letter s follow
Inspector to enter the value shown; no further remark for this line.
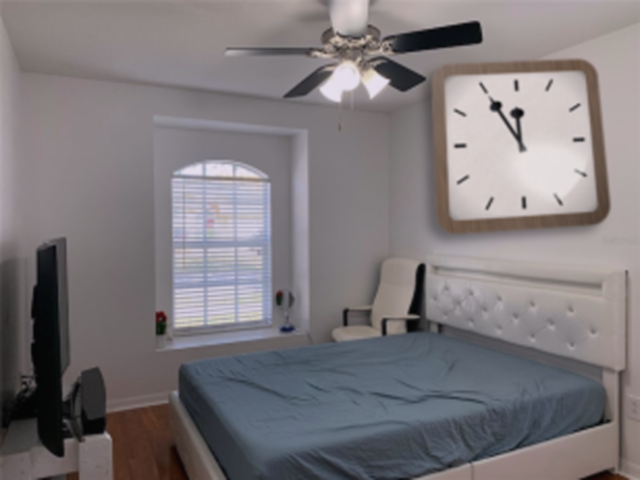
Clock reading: 11h55
